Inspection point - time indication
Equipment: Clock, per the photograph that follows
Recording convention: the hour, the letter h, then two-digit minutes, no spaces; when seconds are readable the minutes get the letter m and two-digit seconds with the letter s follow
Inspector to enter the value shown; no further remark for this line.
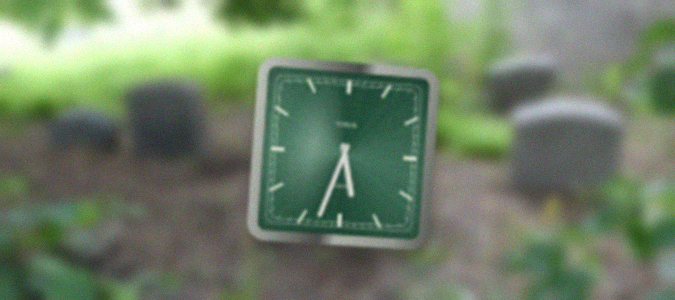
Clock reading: 5h33
